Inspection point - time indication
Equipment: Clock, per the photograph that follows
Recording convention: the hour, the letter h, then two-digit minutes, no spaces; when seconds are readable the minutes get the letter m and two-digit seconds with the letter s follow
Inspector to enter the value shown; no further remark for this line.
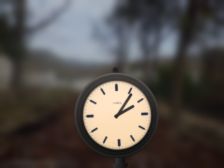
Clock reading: 2h06
